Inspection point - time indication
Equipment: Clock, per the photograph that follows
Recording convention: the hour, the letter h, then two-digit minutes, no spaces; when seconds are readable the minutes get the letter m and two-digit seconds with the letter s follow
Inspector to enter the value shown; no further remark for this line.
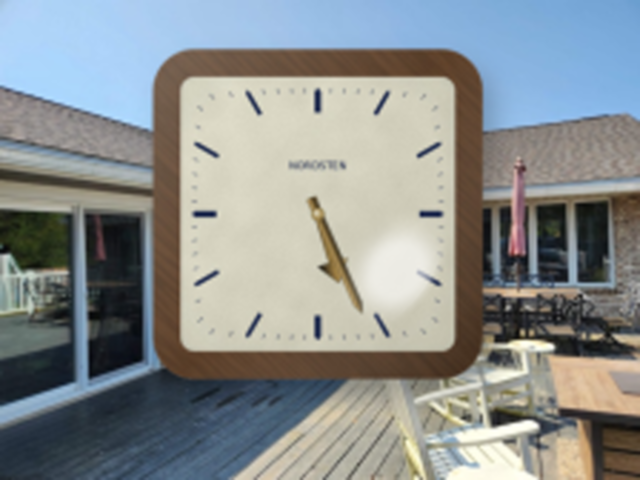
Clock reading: 5h26
